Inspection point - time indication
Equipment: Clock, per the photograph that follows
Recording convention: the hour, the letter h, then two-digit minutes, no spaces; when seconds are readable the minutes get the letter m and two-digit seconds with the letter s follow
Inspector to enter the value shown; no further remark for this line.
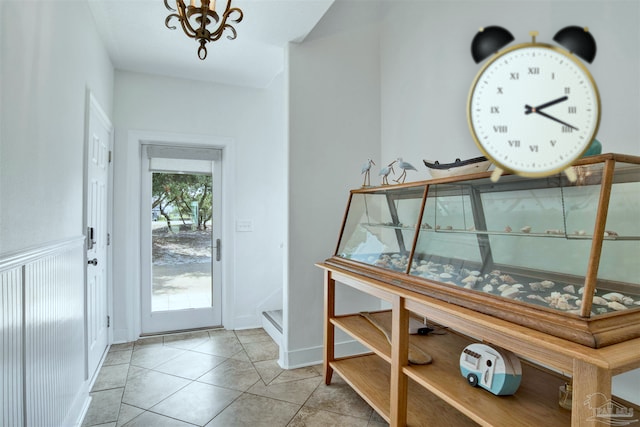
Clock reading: 2h19
